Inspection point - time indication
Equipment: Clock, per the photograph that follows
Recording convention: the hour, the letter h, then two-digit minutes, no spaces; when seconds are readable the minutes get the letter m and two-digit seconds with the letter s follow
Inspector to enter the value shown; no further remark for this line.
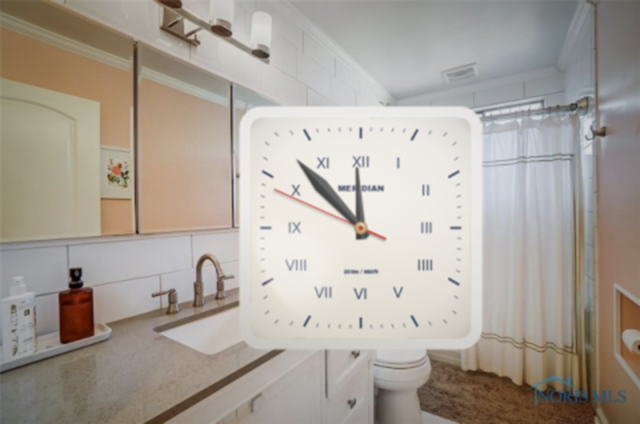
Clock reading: 11h52m49s
